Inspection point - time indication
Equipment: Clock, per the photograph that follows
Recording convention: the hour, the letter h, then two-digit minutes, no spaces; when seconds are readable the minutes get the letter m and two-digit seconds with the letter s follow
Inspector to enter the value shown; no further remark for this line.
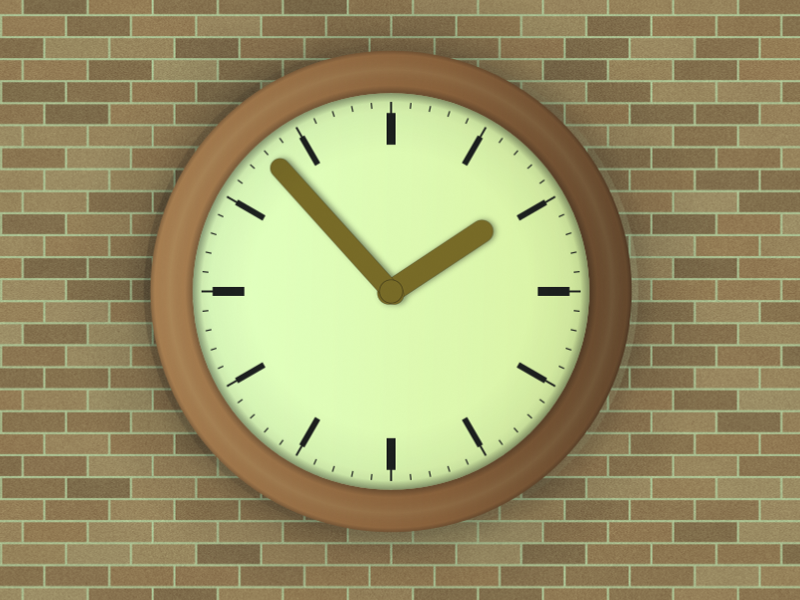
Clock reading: 1h53
